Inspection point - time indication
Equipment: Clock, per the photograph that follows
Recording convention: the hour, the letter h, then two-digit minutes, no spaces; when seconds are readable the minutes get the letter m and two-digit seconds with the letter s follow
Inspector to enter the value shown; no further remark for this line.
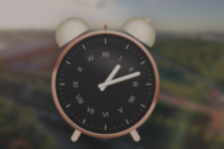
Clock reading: 1h12
